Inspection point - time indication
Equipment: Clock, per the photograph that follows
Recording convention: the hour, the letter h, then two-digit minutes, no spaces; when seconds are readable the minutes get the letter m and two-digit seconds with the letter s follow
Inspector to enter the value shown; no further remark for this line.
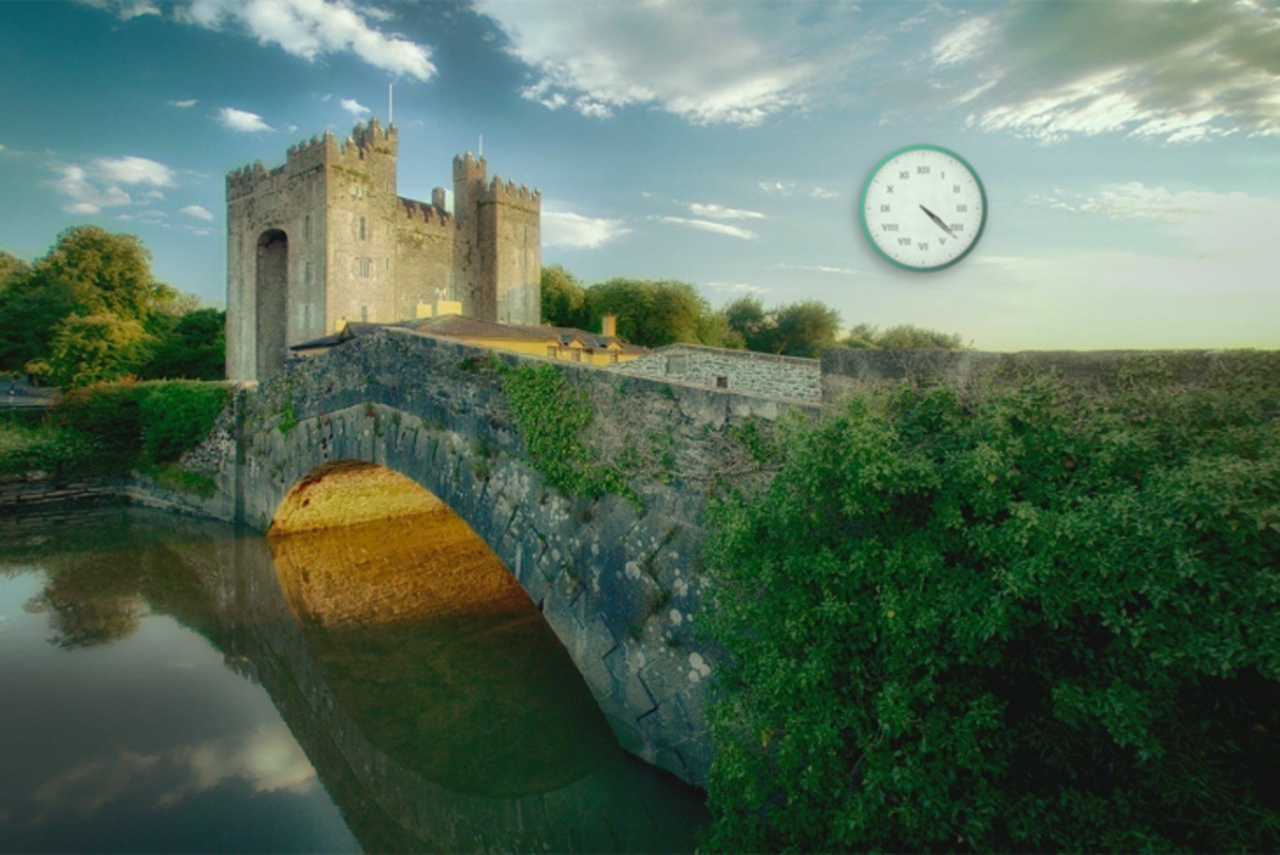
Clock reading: 4h22
